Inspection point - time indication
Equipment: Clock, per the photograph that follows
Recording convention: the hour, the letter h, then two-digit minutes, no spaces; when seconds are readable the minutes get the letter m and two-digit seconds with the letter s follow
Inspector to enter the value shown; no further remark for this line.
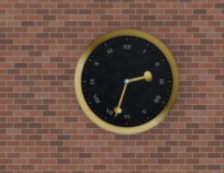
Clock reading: 2h33
